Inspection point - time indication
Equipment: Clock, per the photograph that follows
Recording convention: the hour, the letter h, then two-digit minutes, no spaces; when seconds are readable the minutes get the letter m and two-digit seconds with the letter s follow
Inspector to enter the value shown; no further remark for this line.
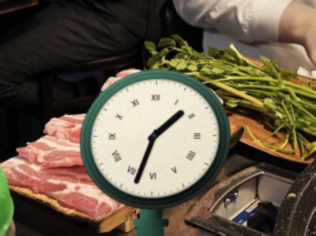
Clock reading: 1h33
